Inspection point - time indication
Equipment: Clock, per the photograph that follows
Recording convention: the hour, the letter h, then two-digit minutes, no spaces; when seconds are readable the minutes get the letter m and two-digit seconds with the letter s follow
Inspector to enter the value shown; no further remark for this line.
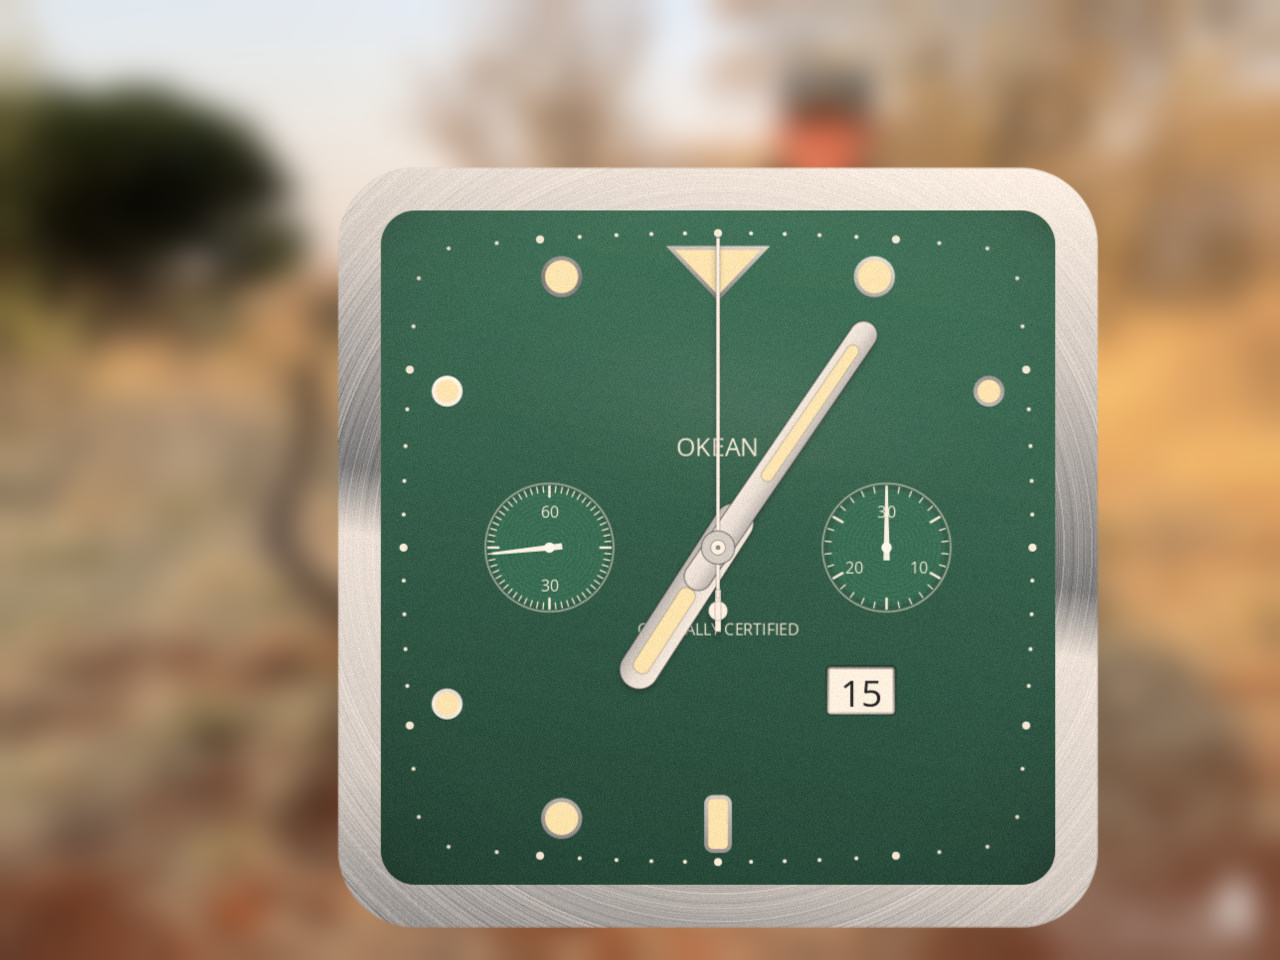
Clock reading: 7h05m44s
